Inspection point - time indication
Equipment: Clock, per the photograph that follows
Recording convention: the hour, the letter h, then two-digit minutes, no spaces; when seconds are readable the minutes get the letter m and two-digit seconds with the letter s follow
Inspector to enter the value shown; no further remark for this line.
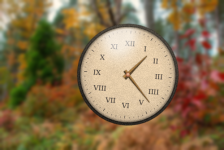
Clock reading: 1h23
